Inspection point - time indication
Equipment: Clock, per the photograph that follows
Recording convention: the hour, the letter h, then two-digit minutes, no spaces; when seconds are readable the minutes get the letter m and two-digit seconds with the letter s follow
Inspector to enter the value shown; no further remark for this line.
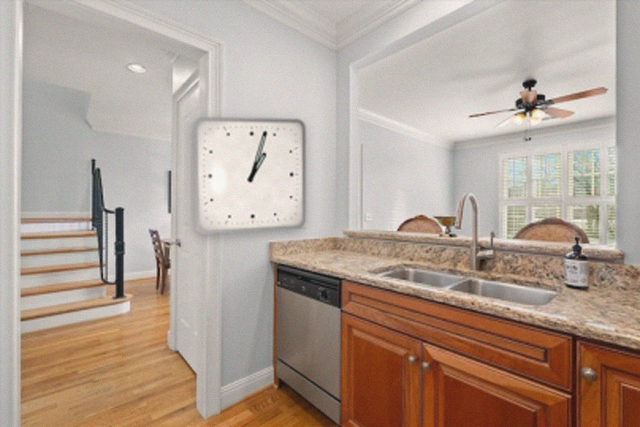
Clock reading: 1h03
